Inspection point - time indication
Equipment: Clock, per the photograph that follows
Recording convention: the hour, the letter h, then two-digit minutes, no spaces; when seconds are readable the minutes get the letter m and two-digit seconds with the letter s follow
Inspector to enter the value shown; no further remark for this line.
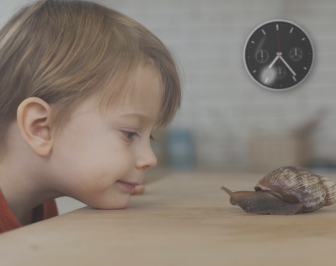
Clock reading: 7h24
